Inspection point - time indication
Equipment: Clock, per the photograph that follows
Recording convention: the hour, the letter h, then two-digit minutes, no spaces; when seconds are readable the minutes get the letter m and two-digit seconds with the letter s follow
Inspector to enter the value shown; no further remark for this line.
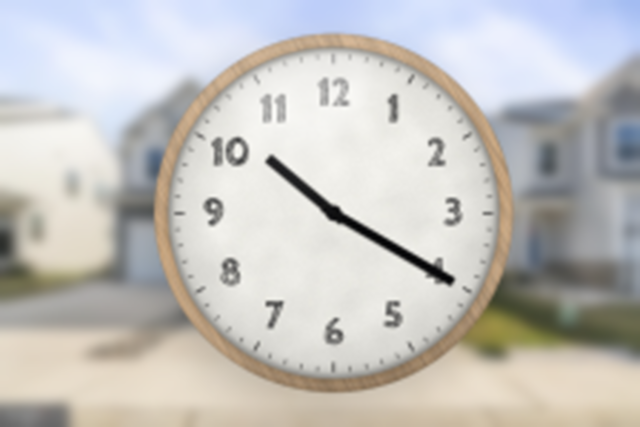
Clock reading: 10h20
